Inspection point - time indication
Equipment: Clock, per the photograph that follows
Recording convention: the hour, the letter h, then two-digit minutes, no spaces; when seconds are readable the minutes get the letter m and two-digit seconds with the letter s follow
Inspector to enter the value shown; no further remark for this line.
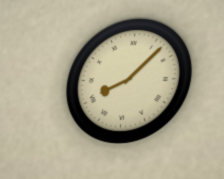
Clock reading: 8h07
